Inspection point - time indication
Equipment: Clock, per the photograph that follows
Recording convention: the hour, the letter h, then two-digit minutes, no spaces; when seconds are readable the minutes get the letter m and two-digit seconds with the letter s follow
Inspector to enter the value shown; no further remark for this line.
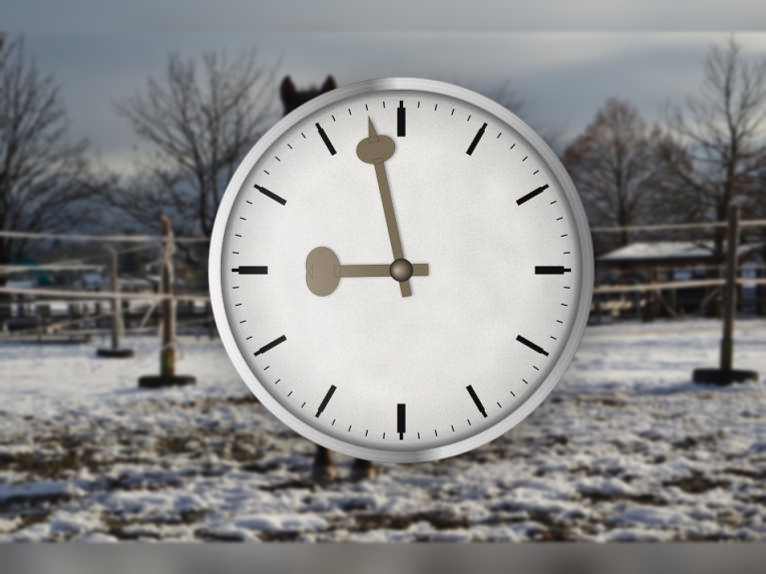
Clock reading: 8h58
